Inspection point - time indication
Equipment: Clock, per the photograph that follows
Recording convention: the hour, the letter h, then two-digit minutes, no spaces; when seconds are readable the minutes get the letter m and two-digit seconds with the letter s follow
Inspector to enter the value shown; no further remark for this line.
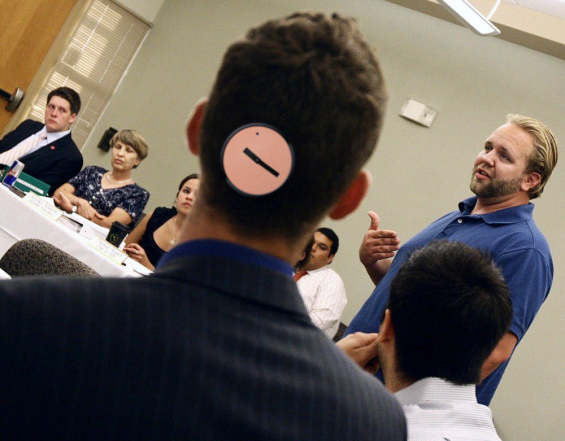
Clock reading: 10h21
